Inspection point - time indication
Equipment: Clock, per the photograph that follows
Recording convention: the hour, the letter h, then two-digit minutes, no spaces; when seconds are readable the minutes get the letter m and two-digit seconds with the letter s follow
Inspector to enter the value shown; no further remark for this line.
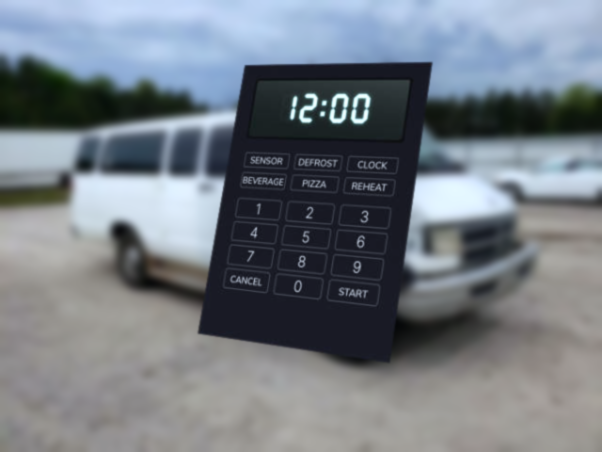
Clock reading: 12h00
